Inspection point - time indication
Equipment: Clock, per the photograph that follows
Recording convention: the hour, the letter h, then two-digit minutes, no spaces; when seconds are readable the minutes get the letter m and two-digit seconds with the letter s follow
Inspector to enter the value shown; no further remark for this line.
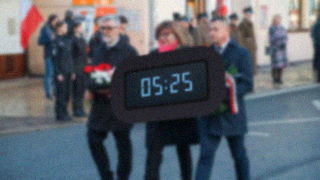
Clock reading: 5h25
